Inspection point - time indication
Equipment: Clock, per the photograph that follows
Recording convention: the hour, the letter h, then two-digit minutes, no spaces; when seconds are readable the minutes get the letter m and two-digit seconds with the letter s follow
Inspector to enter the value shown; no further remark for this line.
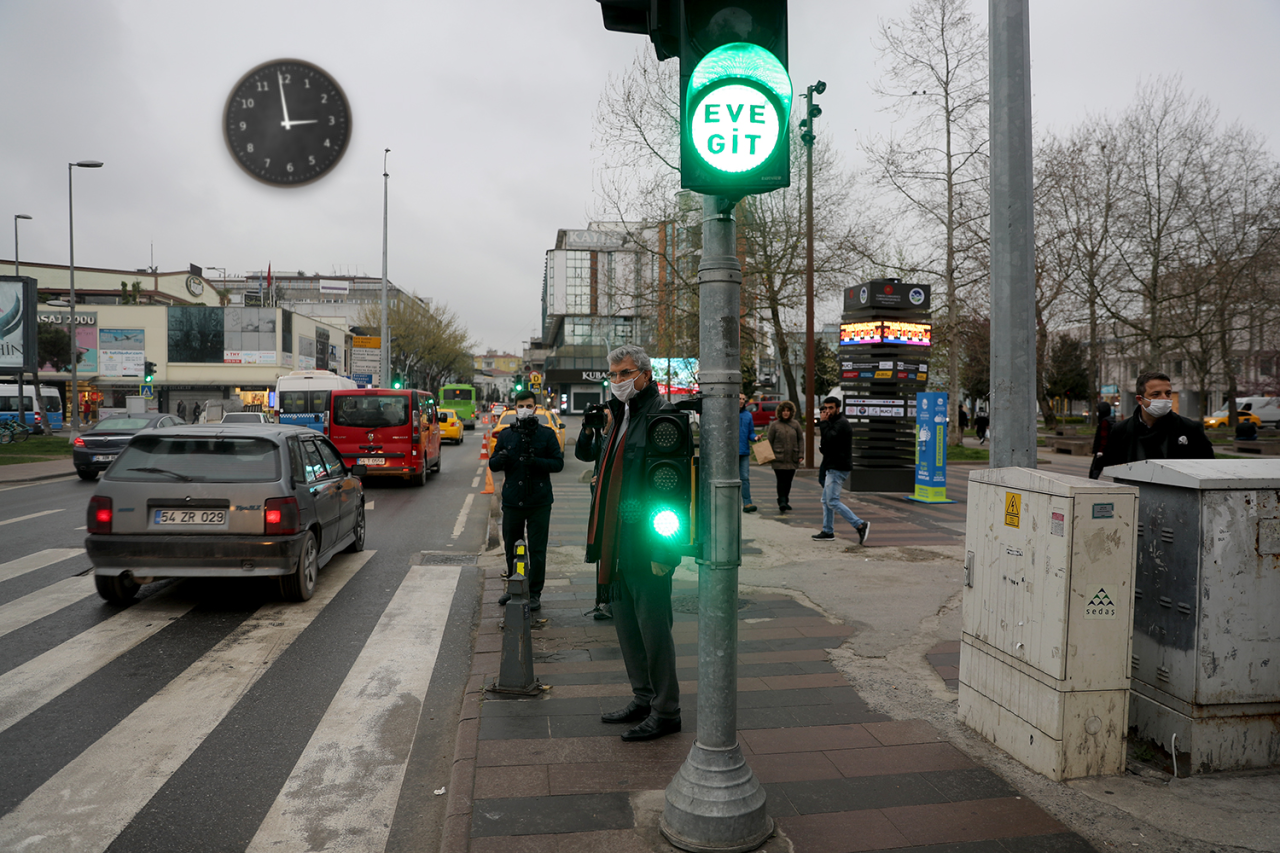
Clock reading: 2h59
